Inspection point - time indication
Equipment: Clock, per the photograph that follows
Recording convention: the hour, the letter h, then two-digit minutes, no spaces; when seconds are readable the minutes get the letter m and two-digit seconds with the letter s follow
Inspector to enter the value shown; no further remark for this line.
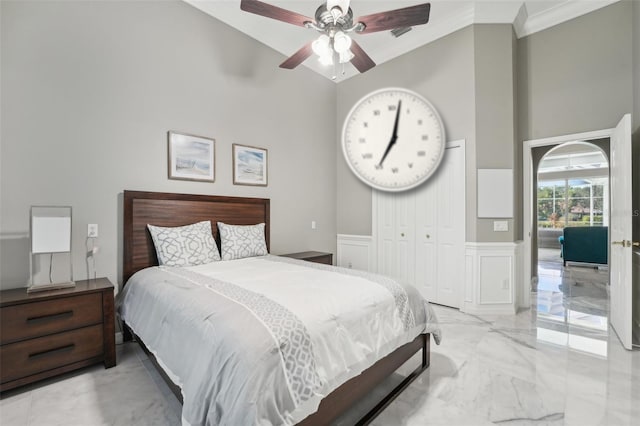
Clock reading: 7h02
